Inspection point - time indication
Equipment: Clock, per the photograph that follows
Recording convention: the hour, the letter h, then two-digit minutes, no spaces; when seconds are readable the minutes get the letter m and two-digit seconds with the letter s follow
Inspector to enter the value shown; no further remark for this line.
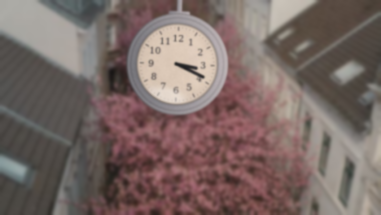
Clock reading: 3h19
